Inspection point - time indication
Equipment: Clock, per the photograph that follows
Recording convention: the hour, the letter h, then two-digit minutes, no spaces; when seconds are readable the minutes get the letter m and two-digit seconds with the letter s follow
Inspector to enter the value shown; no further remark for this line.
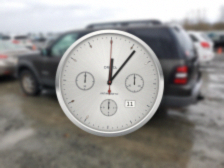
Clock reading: 12h06
